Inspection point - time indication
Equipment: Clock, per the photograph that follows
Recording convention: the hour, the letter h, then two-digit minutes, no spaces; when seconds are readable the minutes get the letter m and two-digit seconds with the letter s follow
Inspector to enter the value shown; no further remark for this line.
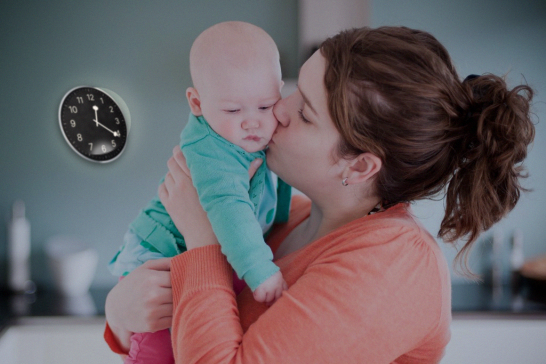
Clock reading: 12h21
